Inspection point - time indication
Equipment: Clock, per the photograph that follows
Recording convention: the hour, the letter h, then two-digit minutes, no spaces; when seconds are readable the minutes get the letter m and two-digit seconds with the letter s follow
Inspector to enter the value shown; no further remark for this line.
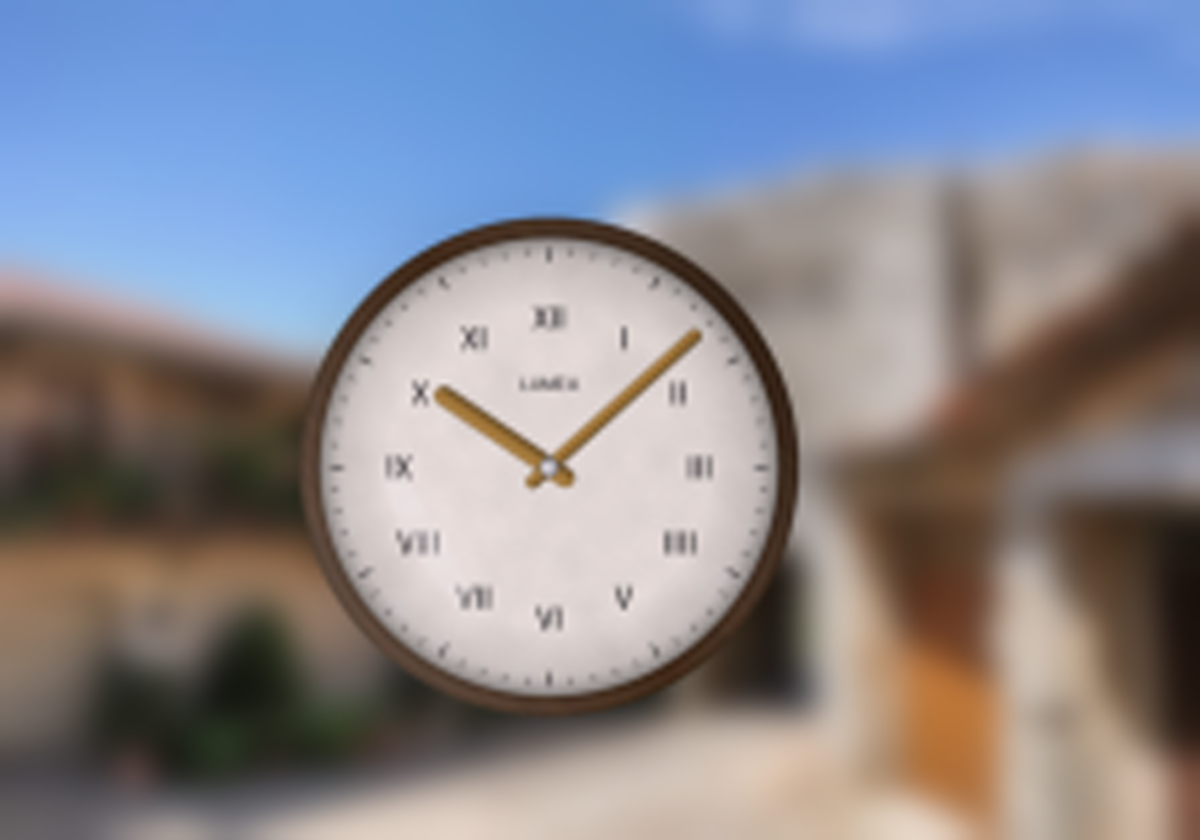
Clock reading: 10h08
